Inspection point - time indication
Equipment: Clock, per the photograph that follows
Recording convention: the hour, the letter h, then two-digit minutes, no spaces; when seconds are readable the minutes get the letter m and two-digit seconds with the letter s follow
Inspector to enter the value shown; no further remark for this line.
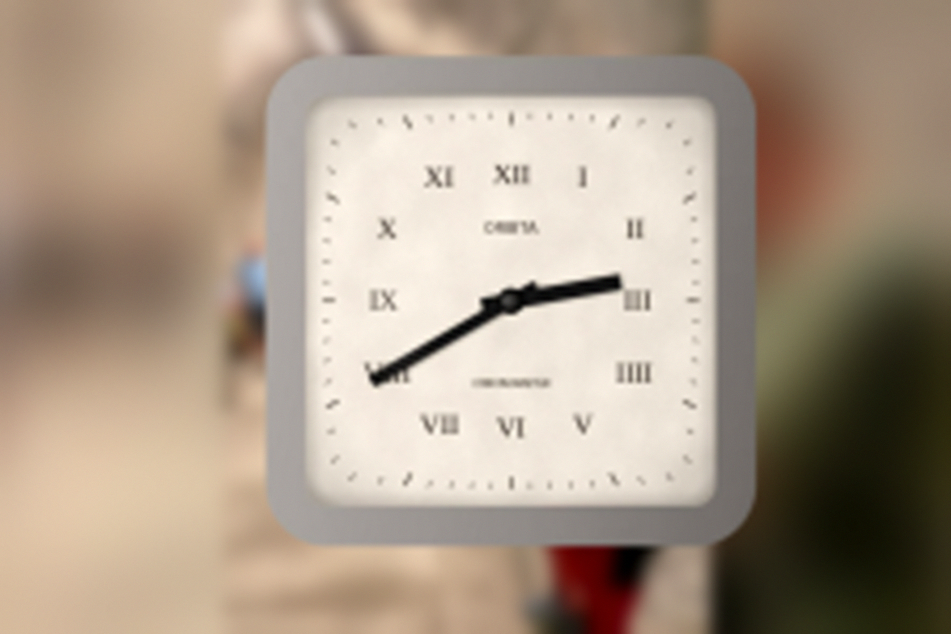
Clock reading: 2h40
